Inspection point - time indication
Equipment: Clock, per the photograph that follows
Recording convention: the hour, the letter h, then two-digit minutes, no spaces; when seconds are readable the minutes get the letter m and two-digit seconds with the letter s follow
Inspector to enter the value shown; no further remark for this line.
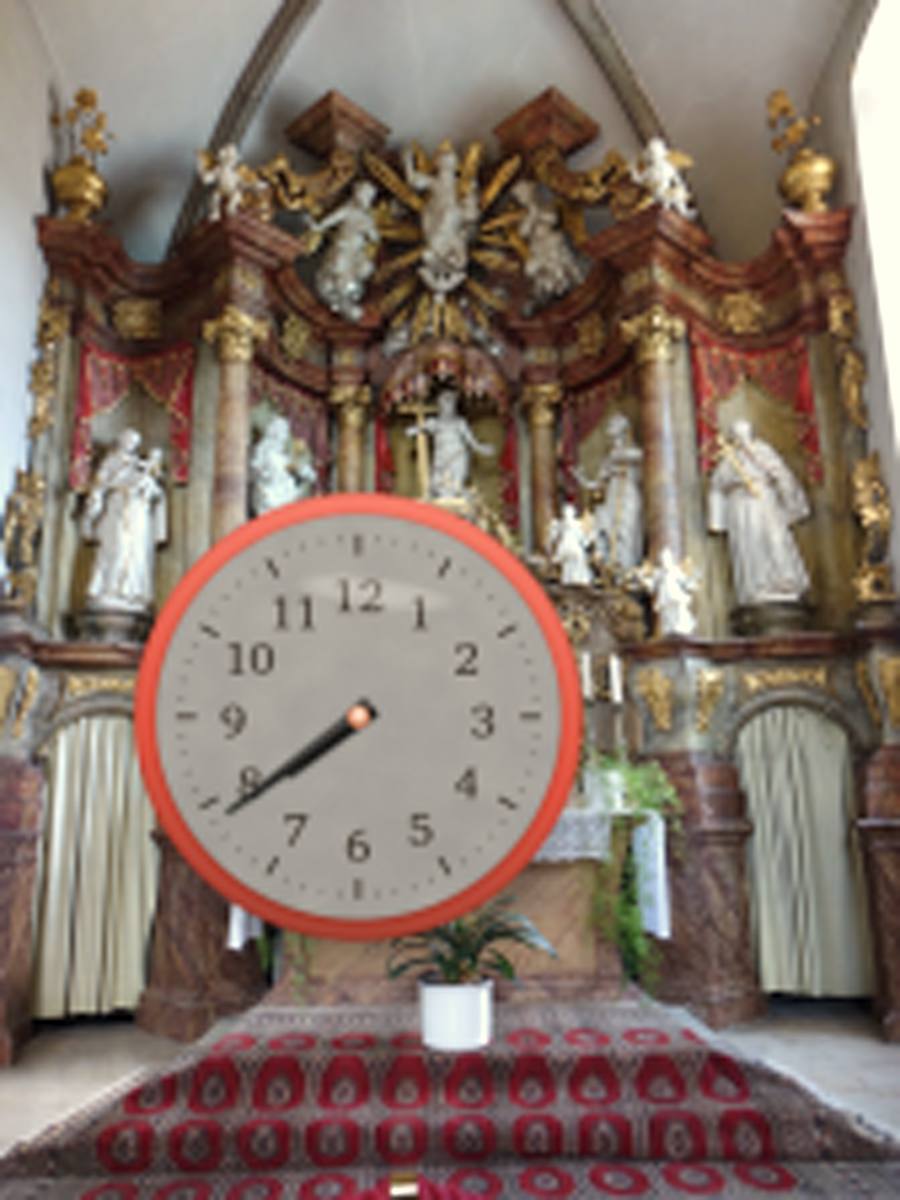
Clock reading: 7h39
